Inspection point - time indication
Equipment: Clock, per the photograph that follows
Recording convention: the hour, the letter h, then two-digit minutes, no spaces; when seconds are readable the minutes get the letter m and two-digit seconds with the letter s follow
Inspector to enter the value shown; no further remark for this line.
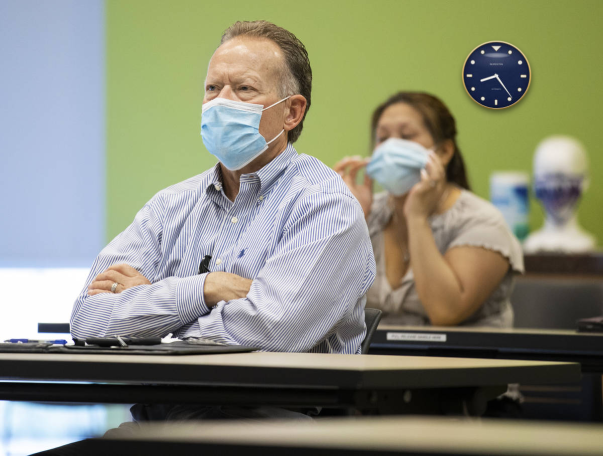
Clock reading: 8h24
